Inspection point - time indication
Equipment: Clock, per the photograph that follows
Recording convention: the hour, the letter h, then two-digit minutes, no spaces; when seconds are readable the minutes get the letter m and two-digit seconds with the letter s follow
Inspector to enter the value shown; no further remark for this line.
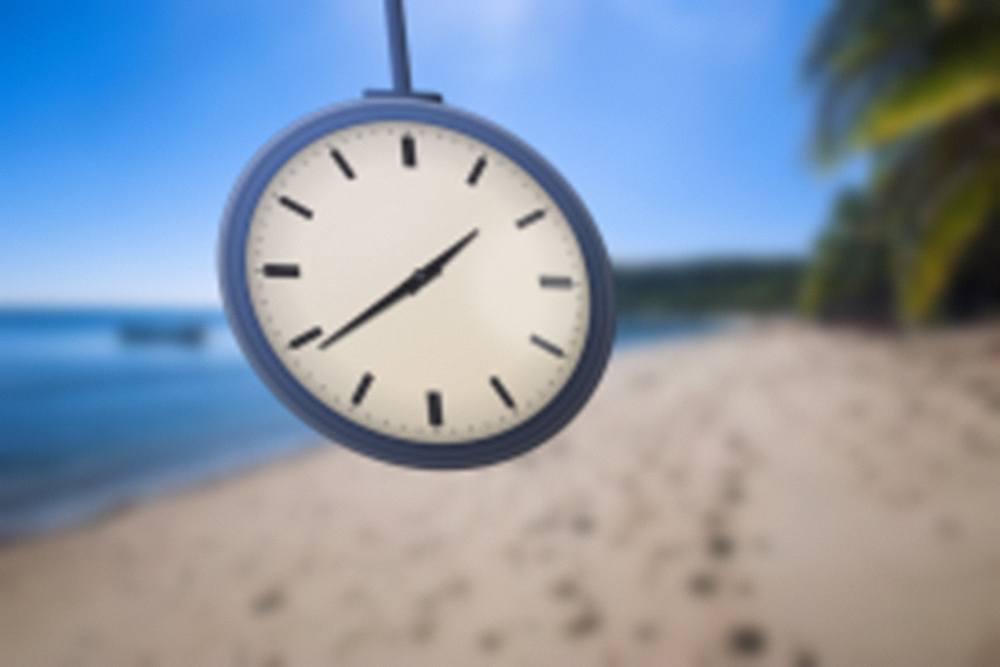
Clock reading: 1h39
